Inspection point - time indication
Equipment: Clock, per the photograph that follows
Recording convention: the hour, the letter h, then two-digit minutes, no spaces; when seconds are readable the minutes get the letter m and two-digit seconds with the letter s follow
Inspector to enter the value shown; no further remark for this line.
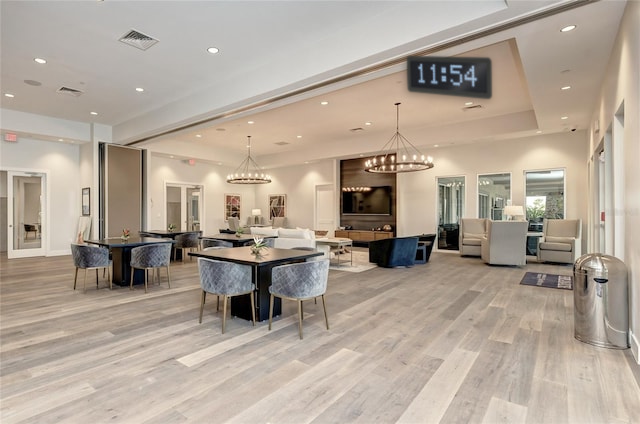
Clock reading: 11h54
